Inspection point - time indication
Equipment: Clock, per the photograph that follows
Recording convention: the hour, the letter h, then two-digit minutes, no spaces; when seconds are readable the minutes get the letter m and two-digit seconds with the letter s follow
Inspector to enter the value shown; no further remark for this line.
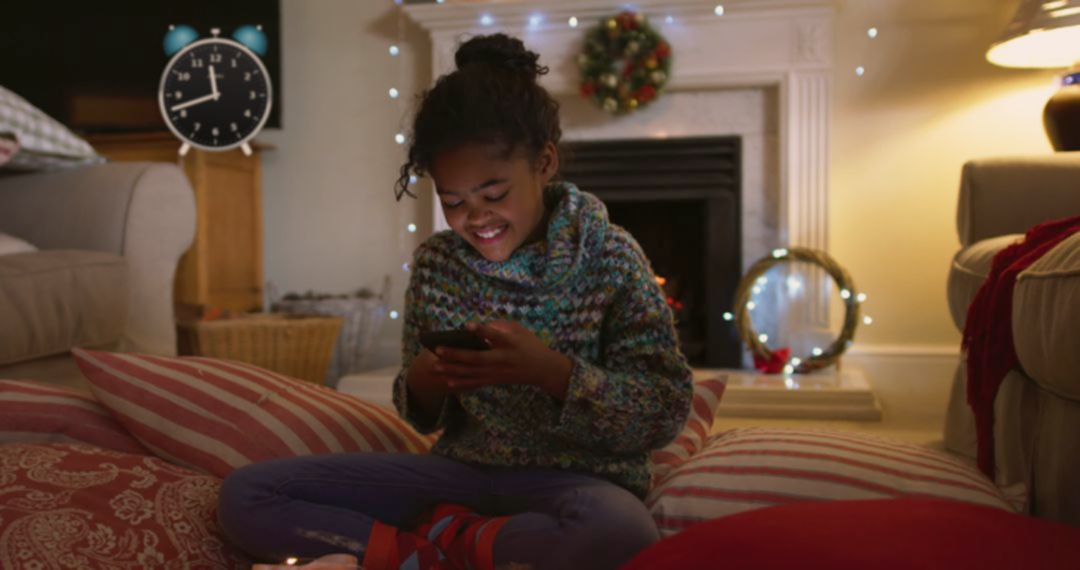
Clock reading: 11h42
